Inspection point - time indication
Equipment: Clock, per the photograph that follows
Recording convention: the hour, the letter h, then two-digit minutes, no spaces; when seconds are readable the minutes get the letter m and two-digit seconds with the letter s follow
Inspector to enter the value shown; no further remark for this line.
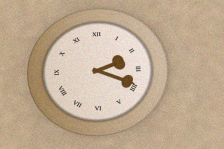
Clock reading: 2h19
